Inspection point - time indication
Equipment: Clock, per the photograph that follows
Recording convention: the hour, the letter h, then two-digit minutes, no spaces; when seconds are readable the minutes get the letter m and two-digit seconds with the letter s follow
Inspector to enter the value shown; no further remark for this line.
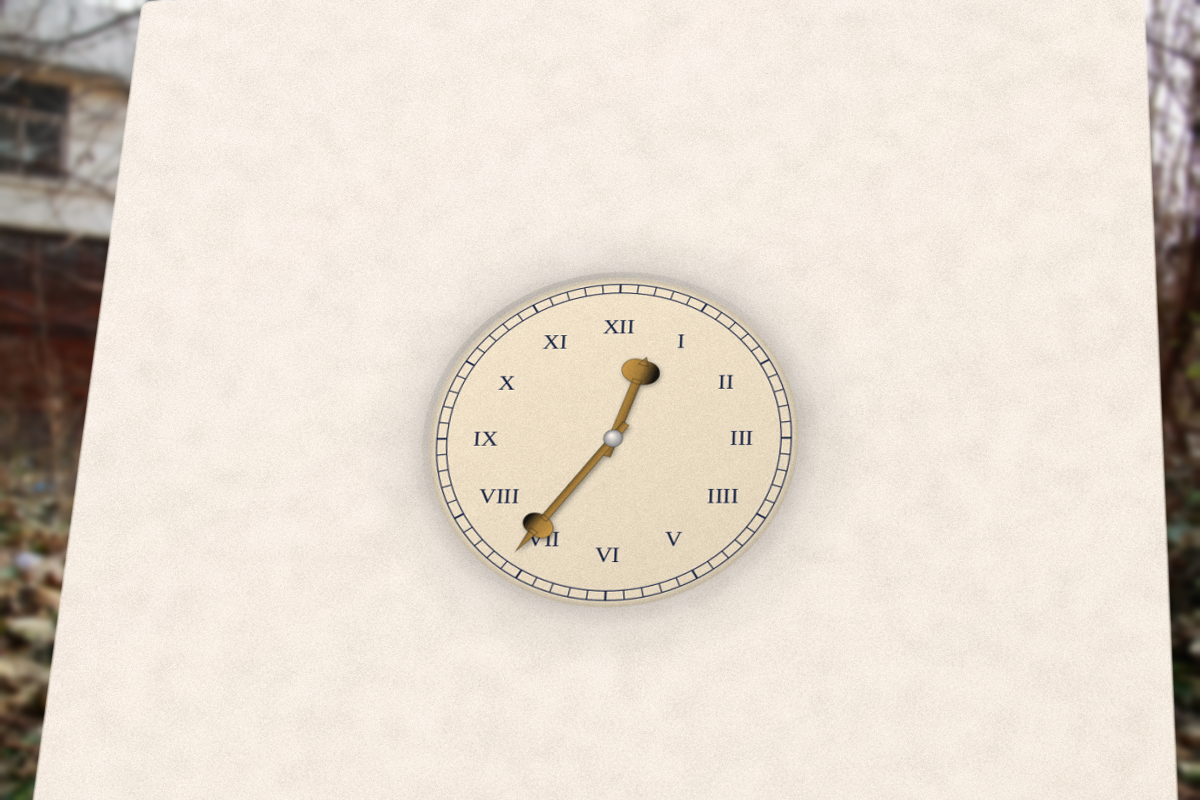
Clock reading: 12h36
